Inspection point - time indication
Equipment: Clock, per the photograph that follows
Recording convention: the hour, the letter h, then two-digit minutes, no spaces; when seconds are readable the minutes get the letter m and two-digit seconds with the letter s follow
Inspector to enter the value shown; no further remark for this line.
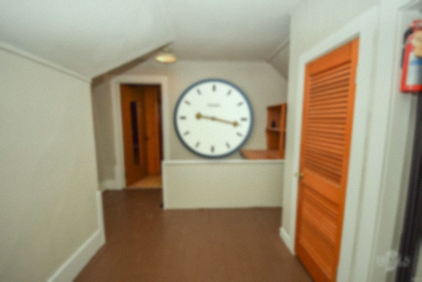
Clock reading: 9h17
